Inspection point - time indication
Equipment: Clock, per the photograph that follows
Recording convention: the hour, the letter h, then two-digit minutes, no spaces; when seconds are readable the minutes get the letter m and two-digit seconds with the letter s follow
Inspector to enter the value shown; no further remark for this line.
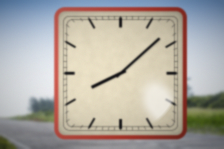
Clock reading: 8h08
